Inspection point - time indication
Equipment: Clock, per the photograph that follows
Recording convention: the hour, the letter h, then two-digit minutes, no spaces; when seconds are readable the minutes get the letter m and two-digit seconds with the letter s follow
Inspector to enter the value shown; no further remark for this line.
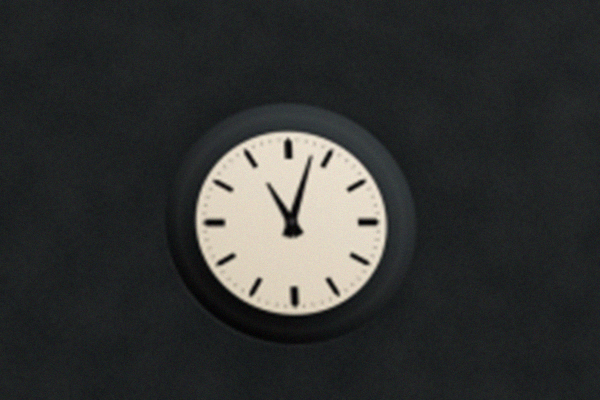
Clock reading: 11h03
